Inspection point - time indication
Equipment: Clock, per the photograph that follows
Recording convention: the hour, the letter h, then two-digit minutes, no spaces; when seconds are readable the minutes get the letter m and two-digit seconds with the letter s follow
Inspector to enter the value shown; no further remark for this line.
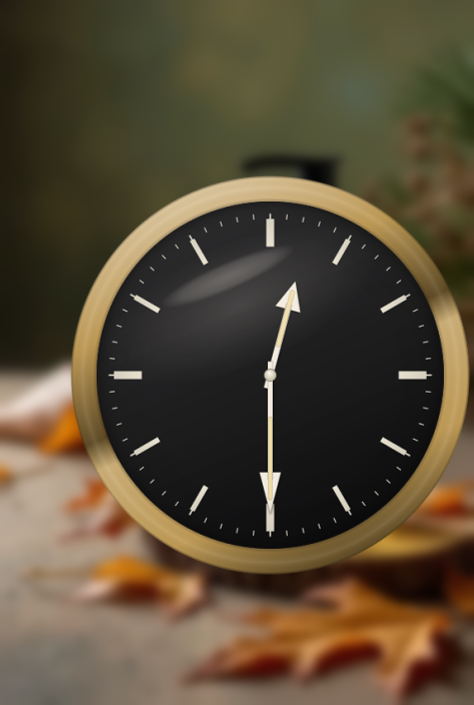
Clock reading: 12h30
